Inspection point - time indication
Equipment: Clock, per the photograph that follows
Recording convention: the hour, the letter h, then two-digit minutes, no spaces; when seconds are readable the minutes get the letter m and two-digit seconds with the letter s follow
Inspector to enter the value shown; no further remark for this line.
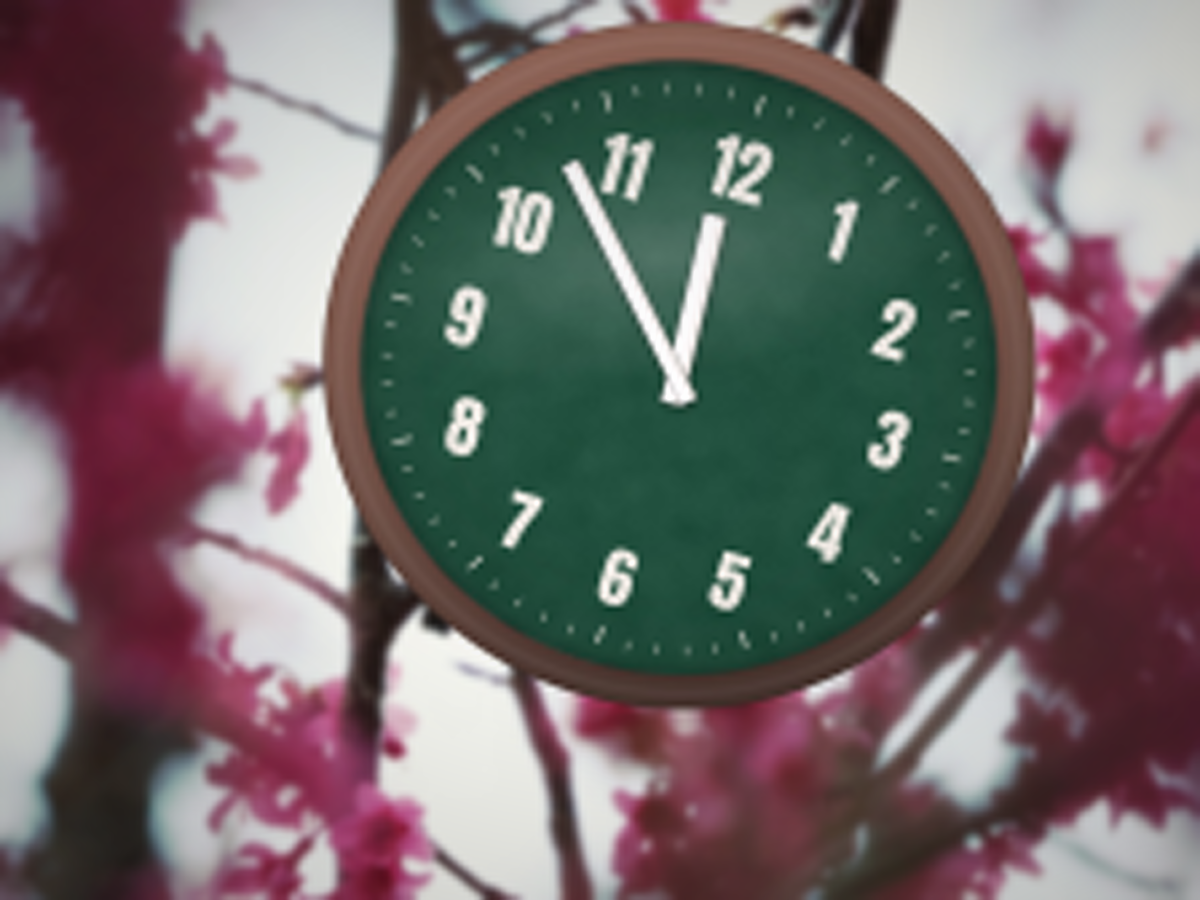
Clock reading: 11h53
